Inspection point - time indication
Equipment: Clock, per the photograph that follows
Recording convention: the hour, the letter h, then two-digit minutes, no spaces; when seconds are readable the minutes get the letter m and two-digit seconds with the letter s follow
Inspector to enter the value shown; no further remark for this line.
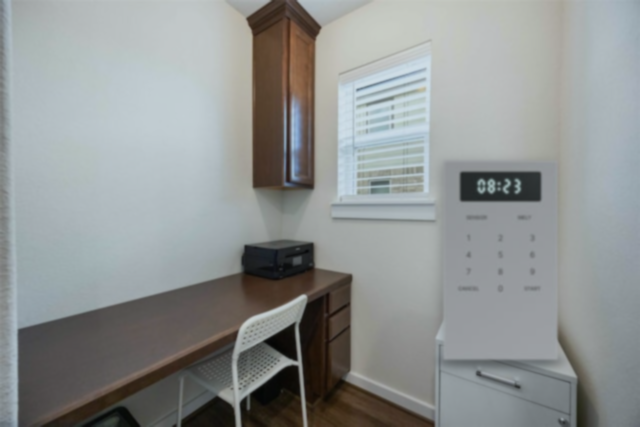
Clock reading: 8h23
